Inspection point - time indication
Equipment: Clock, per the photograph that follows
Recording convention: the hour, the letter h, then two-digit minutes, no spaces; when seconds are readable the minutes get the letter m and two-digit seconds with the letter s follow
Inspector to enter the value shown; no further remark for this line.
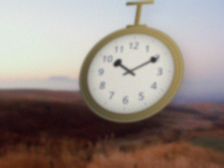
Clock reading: 10h10
